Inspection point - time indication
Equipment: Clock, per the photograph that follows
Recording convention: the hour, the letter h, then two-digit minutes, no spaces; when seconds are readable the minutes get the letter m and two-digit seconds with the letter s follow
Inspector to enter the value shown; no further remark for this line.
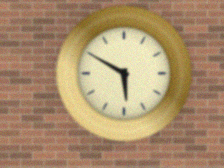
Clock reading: 5h50
